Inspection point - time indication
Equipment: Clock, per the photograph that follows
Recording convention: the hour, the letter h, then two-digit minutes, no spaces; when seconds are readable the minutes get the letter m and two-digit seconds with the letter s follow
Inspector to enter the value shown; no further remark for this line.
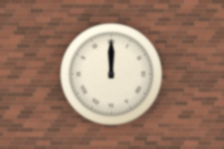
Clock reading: 12h00
